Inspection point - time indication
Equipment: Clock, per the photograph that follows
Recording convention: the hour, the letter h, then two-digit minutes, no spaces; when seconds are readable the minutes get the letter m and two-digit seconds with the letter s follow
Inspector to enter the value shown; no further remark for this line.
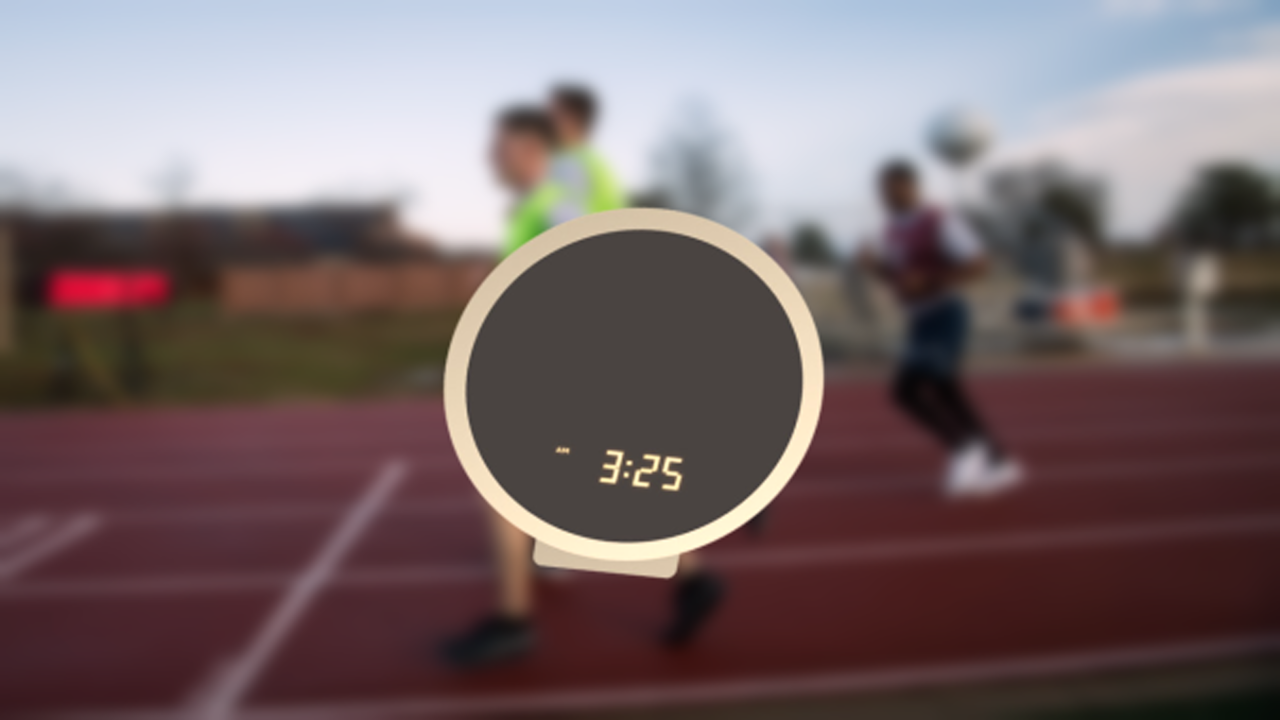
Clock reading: 3h25
